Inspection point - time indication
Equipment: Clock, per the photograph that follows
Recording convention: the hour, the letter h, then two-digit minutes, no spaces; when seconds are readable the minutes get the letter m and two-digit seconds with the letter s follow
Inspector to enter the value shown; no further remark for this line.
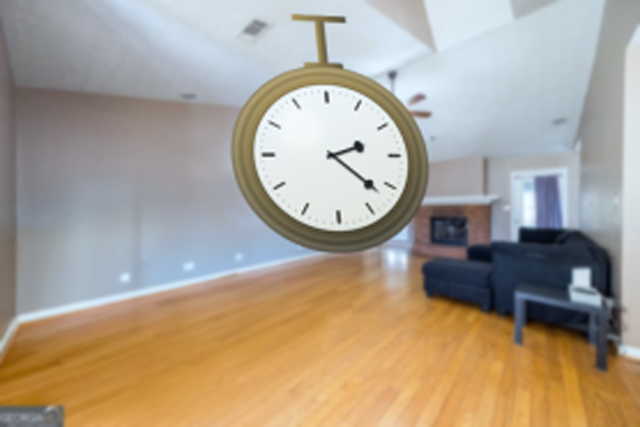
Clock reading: 2h22
